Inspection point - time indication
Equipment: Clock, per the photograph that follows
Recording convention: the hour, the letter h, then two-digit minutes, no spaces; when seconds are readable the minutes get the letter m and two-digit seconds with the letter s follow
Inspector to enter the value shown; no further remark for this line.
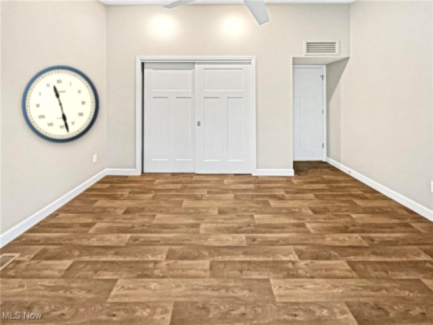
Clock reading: 11h28
